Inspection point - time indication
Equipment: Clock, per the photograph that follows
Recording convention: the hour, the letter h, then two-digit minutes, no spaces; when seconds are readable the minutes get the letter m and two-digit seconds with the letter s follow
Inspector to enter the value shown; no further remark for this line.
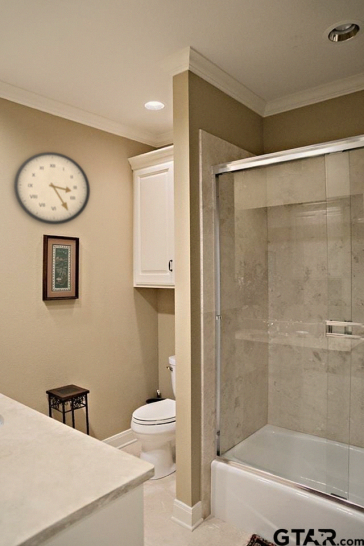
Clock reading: 3h25
